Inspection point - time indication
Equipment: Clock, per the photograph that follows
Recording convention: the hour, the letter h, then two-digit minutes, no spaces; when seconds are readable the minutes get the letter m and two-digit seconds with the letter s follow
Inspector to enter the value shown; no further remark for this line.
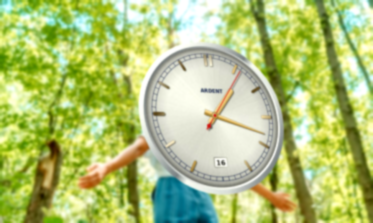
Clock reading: 1h18m06s
